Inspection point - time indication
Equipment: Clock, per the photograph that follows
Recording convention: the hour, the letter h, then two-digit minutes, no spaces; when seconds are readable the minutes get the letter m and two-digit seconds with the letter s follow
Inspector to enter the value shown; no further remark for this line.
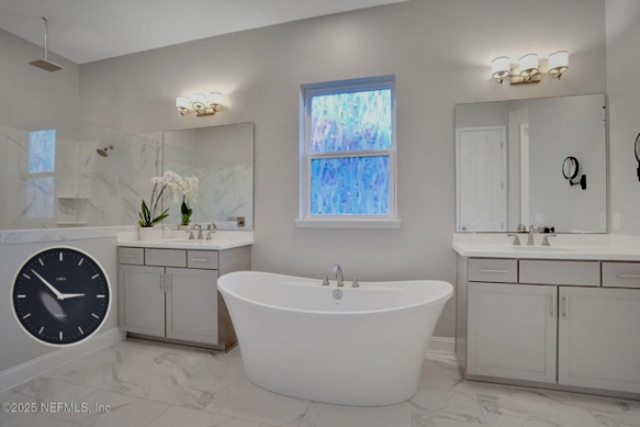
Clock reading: 2h52
